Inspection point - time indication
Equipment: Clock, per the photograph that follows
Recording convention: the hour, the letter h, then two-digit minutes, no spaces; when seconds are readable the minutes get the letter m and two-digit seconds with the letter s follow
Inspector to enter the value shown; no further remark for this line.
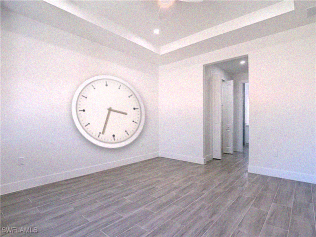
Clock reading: 3h34
